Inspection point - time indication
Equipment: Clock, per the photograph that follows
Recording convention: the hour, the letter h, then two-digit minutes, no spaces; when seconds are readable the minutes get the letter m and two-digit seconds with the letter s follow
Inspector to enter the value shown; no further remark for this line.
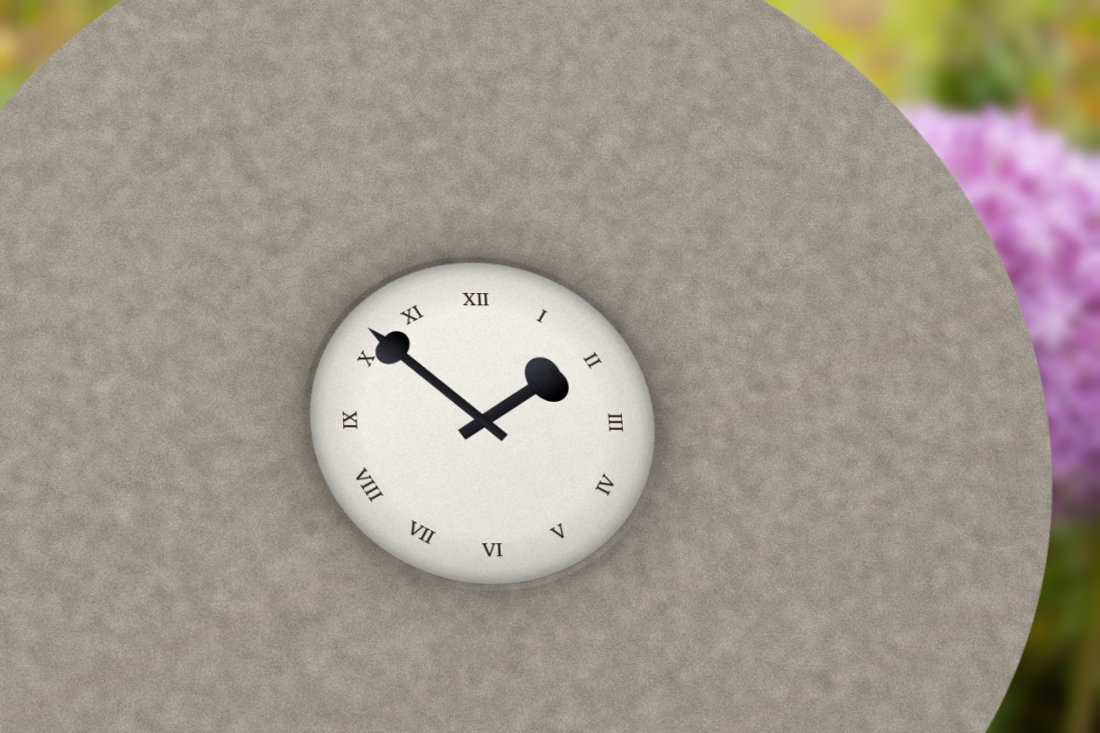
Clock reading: 1h52
